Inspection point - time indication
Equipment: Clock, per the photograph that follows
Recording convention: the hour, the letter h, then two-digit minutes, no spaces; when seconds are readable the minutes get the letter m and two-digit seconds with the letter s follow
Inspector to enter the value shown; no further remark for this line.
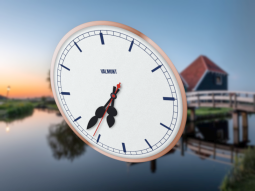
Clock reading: 6h37m36s
